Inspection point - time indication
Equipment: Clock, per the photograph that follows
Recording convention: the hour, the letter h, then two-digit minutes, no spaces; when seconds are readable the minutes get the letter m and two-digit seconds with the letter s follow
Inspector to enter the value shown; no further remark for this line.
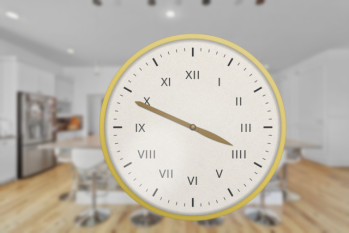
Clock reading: 3h49
